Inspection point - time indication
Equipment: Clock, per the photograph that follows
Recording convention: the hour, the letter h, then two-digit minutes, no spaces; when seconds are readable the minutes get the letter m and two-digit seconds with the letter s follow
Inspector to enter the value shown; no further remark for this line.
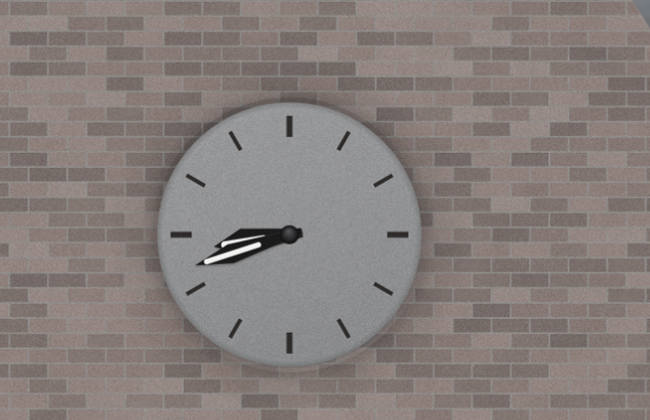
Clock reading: 8h42
